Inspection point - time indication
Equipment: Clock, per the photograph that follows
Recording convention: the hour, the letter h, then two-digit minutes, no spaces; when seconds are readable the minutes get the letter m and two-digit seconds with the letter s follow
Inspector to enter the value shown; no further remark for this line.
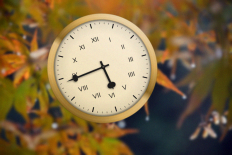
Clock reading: 5h44
